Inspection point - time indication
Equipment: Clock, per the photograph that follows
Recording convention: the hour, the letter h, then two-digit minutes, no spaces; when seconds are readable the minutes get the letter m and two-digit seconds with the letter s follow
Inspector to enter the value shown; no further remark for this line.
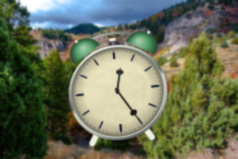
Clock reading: 12h25
